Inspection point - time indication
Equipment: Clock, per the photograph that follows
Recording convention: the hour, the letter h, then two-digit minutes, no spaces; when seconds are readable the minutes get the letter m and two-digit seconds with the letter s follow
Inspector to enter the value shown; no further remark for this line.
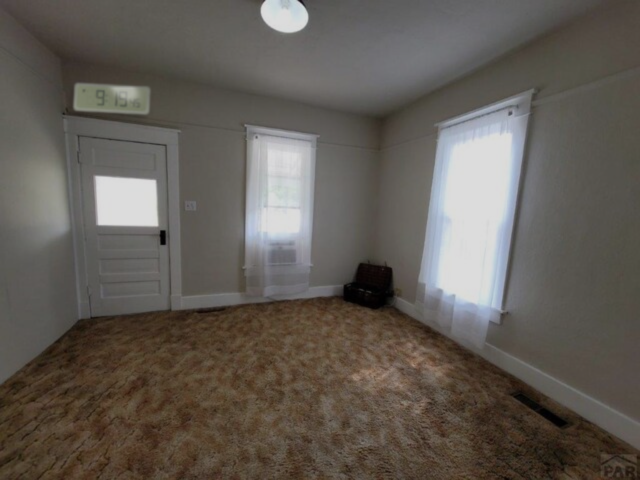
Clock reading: 9h19
